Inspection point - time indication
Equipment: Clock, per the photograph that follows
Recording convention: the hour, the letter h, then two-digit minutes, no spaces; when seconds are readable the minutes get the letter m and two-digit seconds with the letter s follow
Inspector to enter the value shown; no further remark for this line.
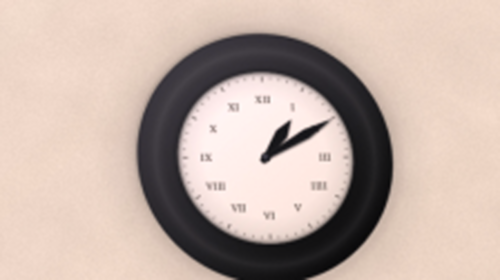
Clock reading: 1h10
